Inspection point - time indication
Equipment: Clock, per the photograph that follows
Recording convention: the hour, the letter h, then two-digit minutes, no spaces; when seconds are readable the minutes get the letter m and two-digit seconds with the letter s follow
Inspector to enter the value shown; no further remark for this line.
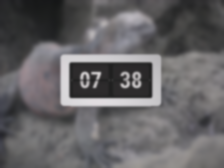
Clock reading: 7h38
